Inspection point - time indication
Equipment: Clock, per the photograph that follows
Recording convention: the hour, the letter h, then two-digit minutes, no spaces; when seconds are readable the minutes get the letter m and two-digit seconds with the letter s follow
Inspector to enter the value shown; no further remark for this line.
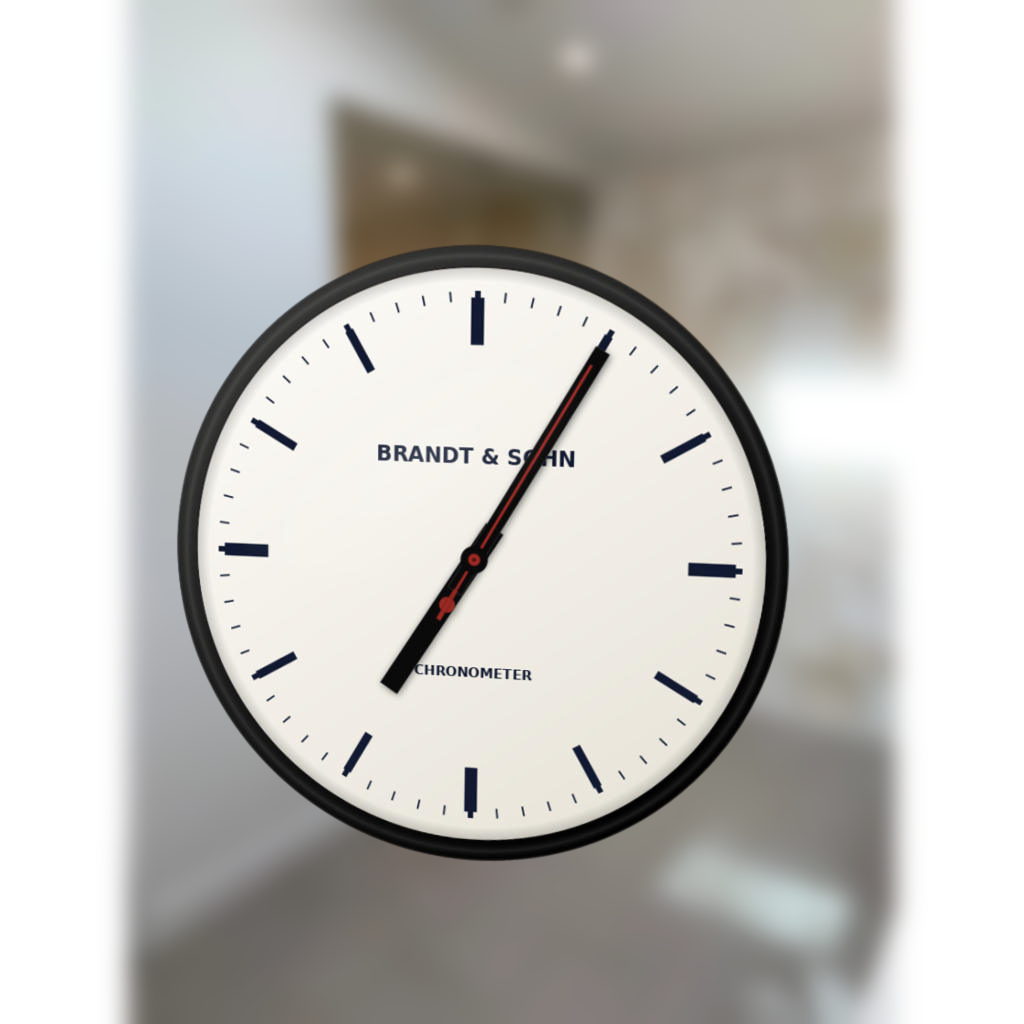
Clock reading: 7h05m05s
